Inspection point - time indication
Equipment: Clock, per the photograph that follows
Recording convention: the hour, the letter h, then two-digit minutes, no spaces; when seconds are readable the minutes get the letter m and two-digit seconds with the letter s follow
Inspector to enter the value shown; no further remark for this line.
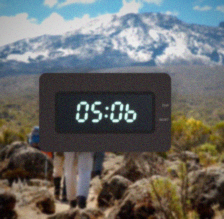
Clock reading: 5h06
